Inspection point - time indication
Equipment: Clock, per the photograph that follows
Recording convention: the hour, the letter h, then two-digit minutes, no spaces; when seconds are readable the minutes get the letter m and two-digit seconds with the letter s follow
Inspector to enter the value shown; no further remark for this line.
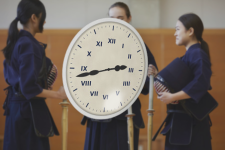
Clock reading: 2h43
